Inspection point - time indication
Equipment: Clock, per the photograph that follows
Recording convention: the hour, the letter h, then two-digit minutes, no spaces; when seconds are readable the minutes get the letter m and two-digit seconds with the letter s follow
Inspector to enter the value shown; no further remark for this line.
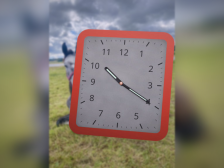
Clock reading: 10h20
